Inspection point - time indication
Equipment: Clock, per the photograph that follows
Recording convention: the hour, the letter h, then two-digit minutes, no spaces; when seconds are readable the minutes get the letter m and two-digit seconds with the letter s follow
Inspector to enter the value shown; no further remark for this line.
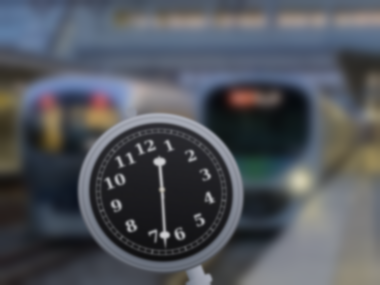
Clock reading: 12h33
